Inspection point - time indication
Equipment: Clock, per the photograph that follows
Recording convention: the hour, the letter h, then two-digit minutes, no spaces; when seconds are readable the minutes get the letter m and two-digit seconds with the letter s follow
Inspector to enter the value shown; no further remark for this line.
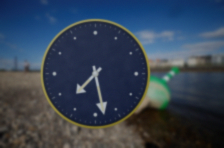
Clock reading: 7h28
